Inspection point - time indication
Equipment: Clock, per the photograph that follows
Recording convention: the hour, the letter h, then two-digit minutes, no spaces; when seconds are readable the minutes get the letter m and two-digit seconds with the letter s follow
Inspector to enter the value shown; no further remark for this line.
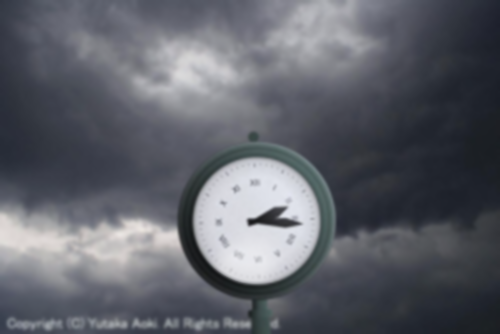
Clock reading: 2h16
